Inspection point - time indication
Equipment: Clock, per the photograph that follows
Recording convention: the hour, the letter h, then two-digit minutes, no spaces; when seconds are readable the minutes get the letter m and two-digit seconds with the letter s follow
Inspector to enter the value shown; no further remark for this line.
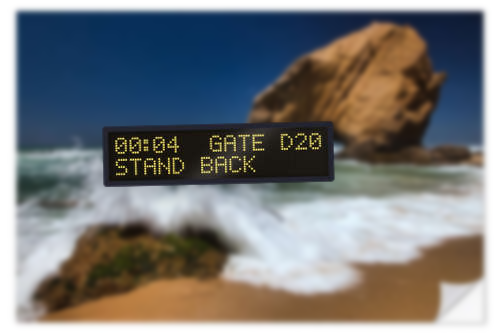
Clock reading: 0h04
